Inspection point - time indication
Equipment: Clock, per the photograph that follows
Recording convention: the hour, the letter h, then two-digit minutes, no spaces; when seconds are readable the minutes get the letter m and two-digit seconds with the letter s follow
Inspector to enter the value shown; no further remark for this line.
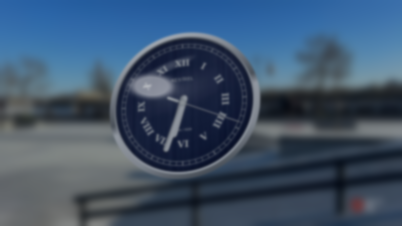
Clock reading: 6h33m19s
